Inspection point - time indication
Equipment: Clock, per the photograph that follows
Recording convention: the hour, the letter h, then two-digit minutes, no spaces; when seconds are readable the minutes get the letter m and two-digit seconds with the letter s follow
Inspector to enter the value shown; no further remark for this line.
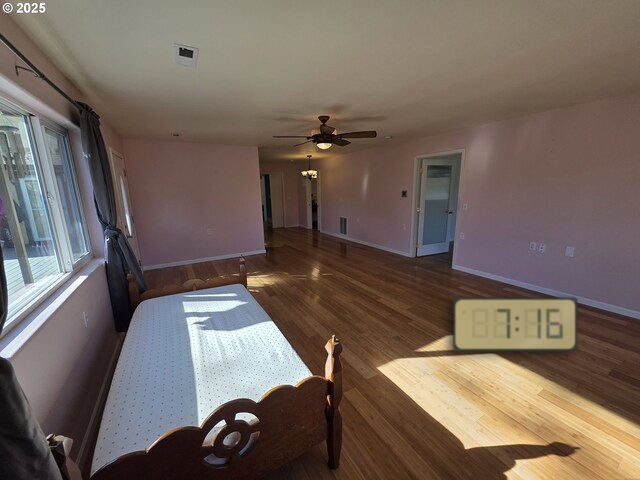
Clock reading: 7h16
